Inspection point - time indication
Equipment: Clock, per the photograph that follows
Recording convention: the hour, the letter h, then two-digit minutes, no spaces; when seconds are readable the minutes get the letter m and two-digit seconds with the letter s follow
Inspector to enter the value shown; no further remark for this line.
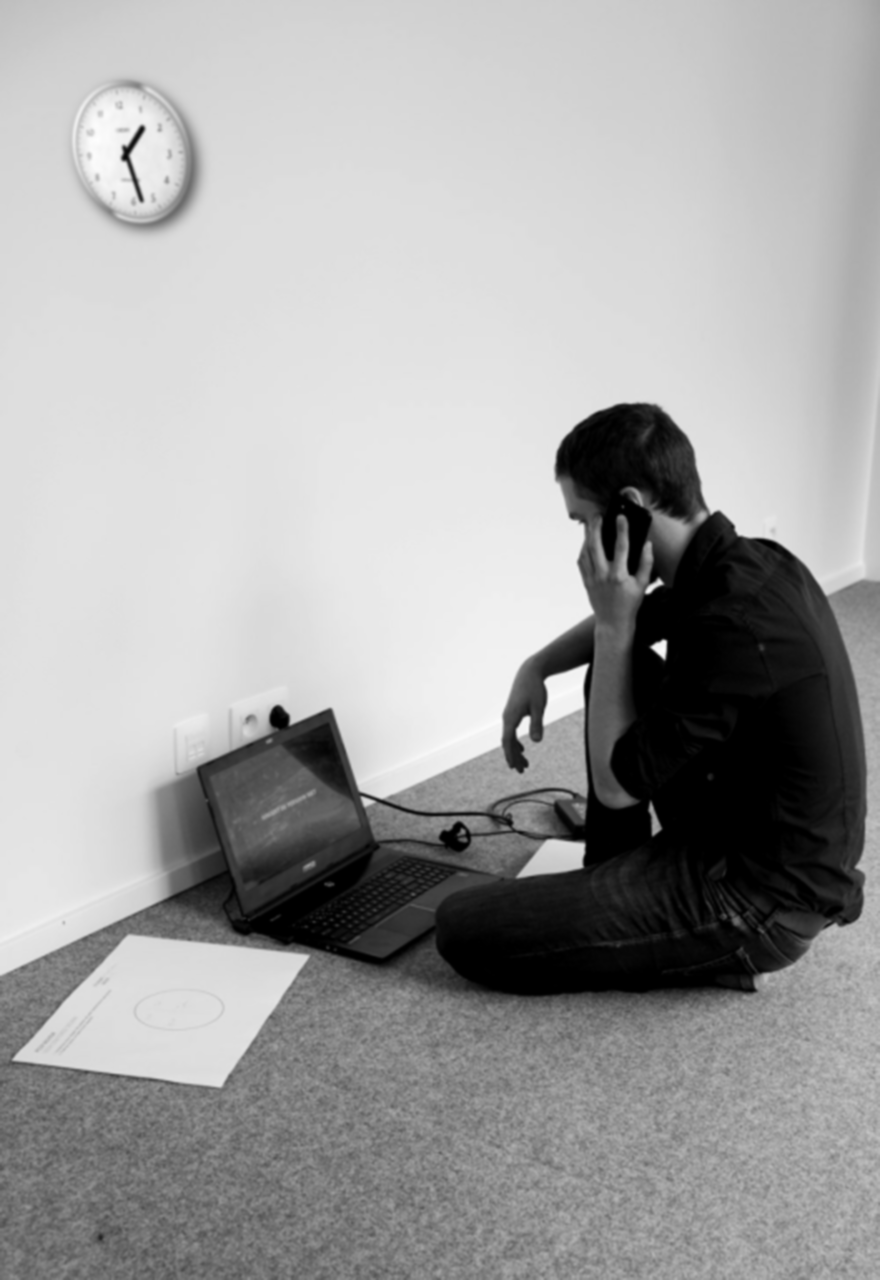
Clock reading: 1h28
